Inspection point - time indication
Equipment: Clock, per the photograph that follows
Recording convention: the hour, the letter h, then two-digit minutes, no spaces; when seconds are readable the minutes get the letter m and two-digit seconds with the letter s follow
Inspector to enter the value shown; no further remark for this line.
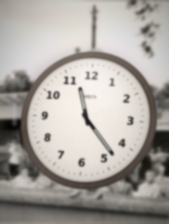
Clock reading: 11h23
